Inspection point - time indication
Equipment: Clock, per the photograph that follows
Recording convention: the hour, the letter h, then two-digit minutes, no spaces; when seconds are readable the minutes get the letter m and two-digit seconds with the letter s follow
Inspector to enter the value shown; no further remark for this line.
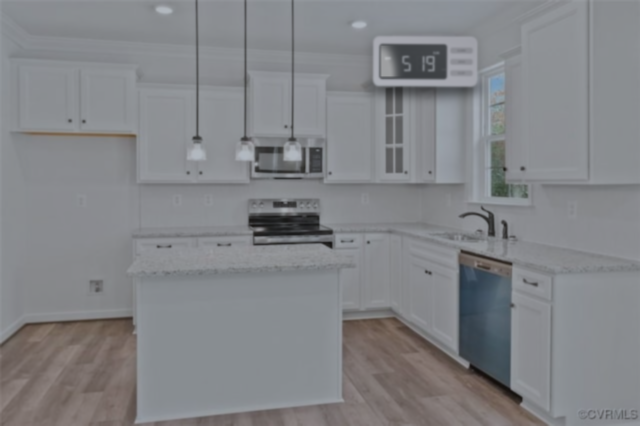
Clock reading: 5h19
